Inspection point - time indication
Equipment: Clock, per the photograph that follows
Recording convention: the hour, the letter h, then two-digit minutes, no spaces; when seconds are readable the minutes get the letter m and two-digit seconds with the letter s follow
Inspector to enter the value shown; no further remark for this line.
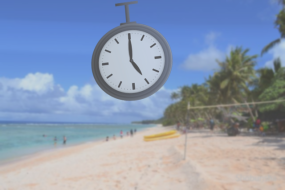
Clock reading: 5h00
